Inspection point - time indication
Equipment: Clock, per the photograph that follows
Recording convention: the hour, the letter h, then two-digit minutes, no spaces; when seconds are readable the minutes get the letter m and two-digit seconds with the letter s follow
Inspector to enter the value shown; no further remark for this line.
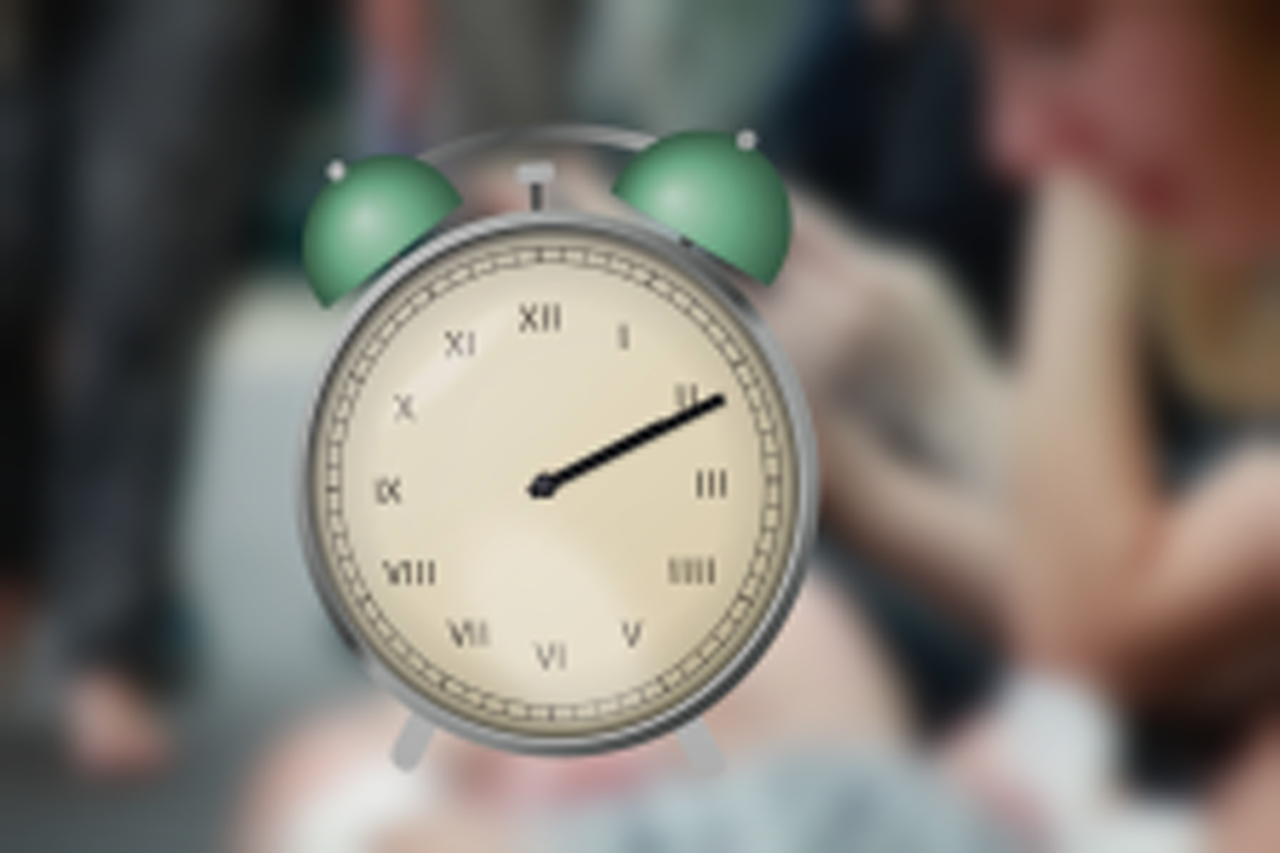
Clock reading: 2h11
